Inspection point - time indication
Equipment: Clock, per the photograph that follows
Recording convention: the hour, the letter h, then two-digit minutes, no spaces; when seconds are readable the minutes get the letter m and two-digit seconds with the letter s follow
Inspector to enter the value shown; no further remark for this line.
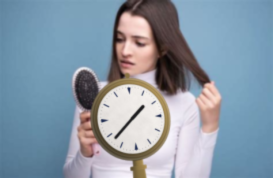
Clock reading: 1h38
